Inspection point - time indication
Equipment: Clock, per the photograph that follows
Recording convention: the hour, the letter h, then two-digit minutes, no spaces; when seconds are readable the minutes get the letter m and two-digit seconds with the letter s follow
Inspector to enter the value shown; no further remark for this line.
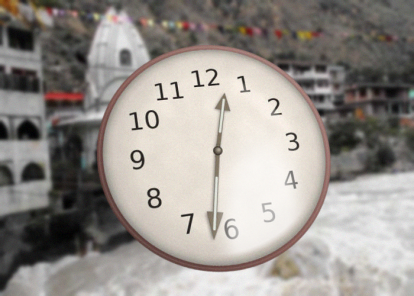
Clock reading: 12h32
